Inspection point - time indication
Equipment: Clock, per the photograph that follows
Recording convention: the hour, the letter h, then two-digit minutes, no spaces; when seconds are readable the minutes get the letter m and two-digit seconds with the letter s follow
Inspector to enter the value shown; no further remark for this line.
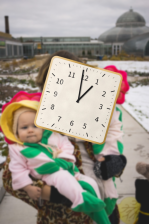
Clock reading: 12h59
